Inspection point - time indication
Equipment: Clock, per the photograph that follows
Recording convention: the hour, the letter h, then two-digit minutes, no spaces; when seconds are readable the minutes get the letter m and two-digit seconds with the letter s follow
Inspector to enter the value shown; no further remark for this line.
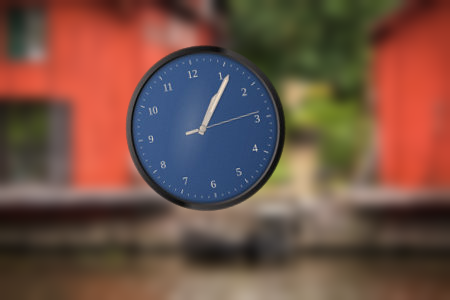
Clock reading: 1h06m14s
